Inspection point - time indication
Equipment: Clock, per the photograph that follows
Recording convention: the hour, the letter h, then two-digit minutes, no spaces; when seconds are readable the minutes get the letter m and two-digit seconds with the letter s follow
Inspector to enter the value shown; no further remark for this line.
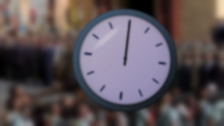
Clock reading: 12h00
